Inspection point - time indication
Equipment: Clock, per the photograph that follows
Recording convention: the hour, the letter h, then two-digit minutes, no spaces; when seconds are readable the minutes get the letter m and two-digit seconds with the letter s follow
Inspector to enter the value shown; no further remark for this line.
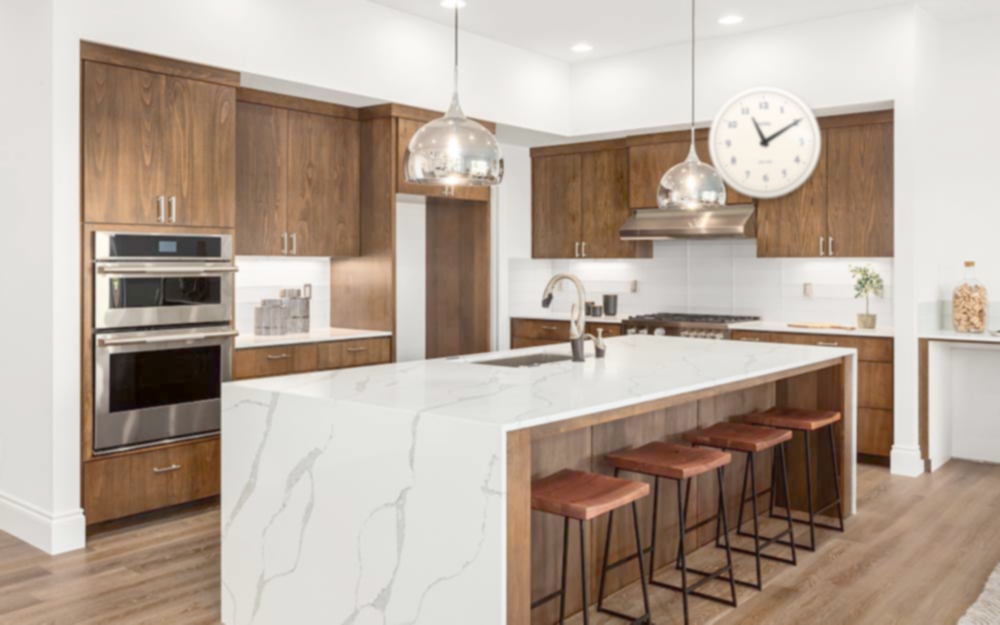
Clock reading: 11h10
